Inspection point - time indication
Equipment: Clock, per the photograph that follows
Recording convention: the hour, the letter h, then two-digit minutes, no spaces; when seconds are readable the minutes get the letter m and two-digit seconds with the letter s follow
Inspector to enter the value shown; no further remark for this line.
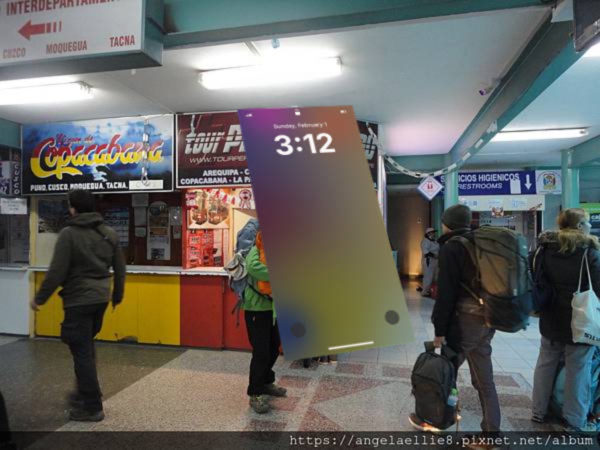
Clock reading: 3h12
